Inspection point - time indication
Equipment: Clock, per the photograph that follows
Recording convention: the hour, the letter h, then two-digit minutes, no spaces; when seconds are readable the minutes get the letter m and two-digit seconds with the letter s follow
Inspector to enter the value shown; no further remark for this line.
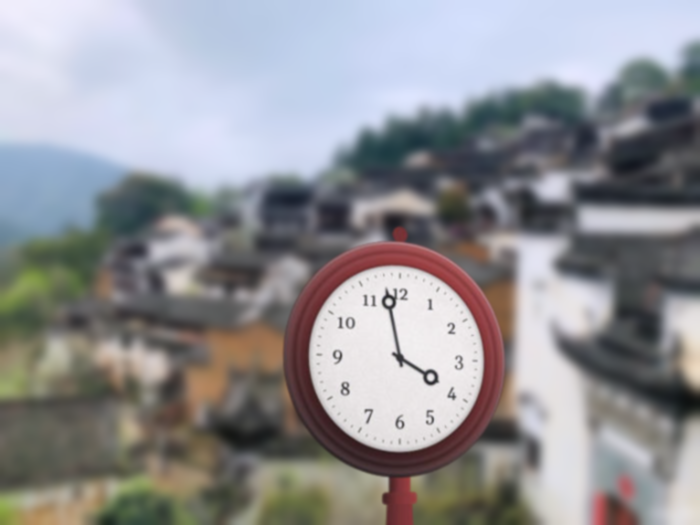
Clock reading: 3h58
